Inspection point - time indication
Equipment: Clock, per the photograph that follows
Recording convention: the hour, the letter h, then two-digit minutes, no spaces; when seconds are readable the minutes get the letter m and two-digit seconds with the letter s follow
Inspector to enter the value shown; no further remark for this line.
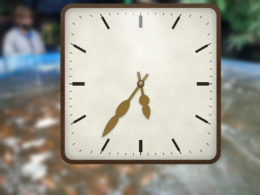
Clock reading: 5h36
